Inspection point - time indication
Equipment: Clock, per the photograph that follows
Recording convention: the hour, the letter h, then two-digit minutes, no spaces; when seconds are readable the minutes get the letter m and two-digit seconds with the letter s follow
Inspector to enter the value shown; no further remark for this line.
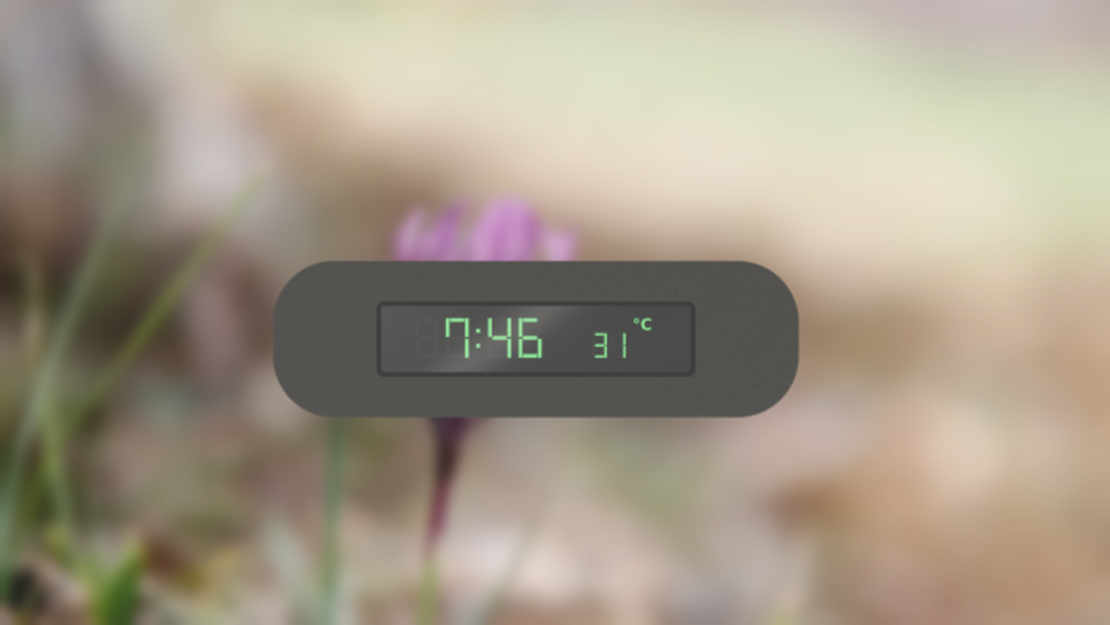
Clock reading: 7h46
